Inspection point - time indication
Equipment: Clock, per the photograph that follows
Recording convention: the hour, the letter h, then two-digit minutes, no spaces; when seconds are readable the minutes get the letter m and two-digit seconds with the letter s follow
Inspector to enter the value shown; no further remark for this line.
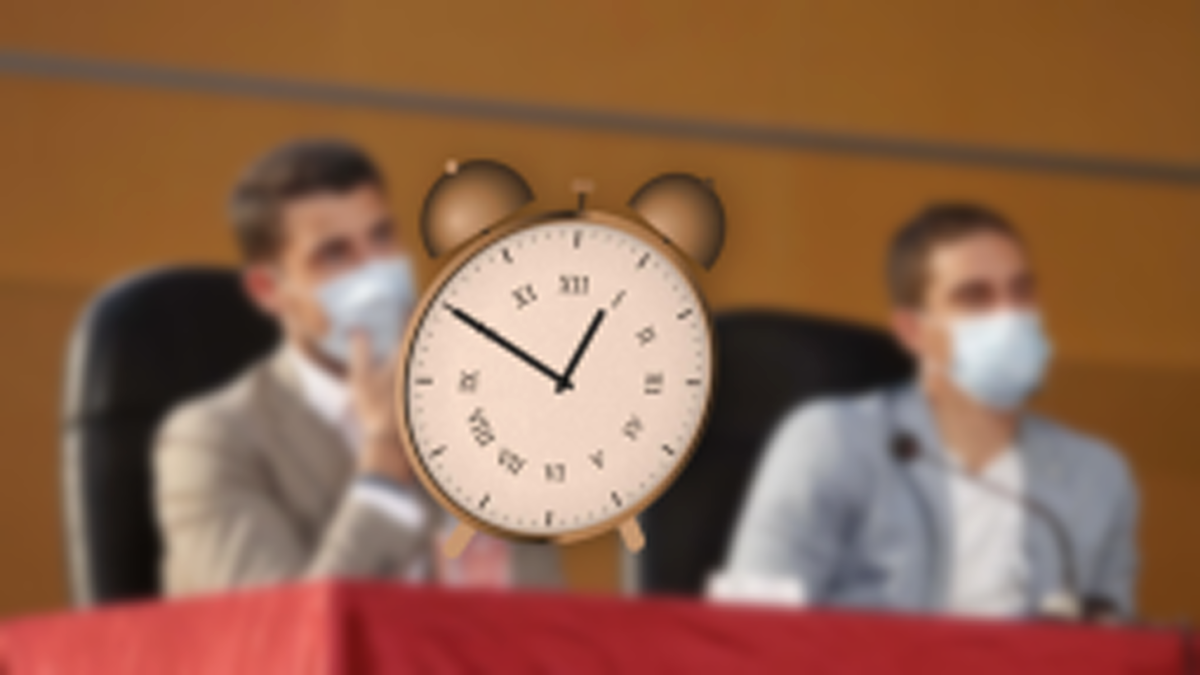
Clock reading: 12h50
